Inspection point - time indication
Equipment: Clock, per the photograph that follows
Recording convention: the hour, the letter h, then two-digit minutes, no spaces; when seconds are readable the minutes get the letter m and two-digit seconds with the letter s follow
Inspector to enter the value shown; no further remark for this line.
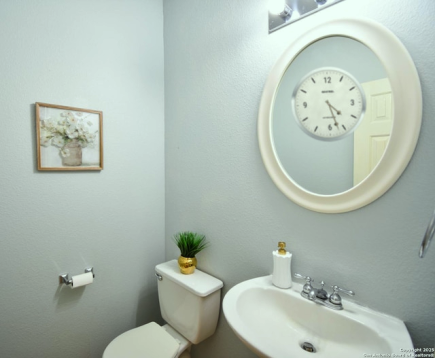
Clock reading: 4h27
